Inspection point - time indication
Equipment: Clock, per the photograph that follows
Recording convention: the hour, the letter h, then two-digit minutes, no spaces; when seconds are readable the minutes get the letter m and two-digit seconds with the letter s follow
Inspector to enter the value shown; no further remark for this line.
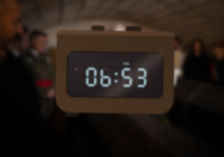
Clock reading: 6h53
